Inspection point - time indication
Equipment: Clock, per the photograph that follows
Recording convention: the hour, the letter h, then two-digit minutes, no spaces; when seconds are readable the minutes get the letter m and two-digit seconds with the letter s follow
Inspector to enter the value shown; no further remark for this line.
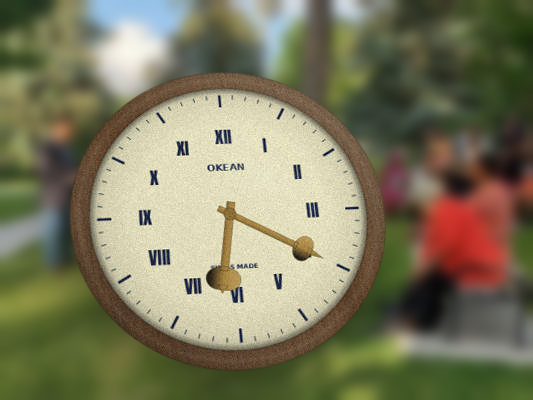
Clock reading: 6h20
